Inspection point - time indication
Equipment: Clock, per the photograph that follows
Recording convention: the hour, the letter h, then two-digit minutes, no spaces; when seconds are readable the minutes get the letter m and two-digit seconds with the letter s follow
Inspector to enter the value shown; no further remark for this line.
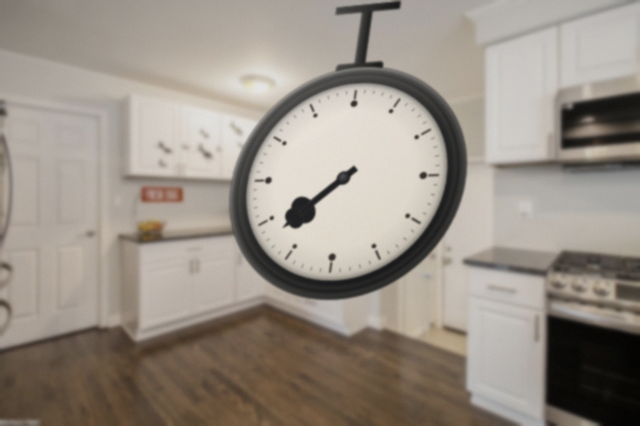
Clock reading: 7h38
